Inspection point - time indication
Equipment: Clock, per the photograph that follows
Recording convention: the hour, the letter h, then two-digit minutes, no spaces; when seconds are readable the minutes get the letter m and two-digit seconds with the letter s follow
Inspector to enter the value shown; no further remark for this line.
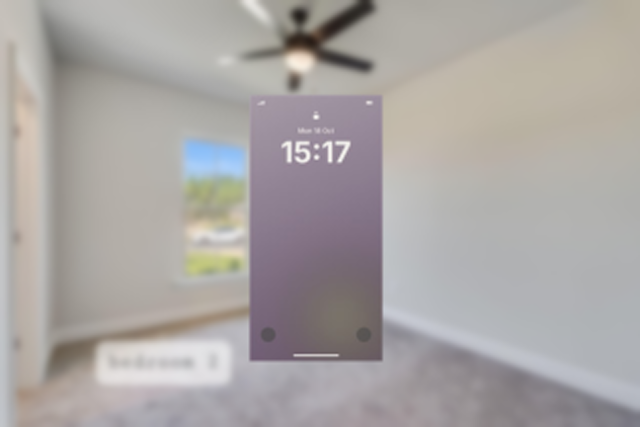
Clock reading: 15h17
